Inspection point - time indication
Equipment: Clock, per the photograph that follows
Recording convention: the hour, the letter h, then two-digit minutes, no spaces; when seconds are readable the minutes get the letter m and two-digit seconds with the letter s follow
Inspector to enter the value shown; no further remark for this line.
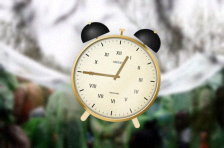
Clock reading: 12h45
